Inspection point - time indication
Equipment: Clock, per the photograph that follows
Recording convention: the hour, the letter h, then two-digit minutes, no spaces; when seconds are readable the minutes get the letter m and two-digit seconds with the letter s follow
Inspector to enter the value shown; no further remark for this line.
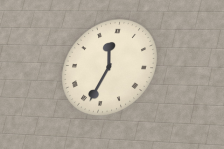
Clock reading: 11h33
